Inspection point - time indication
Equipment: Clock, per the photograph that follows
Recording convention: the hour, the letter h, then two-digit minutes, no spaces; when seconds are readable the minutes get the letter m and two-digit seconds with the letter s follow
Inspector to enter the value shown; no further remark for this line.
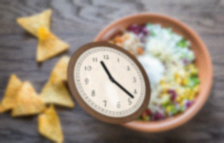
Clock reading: 11h23
